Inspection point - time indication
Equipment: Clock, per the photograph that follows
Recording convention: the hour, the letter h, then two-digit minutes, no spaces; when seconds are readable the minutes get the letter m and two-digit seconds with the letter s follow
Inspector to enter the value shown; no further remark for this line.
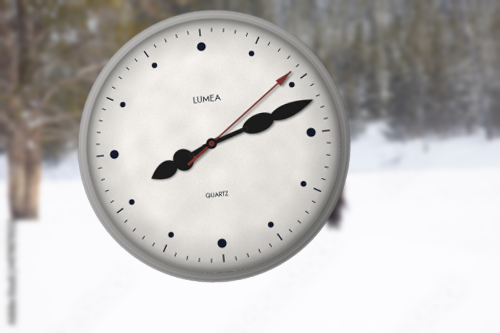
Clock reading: 8h12m09s
